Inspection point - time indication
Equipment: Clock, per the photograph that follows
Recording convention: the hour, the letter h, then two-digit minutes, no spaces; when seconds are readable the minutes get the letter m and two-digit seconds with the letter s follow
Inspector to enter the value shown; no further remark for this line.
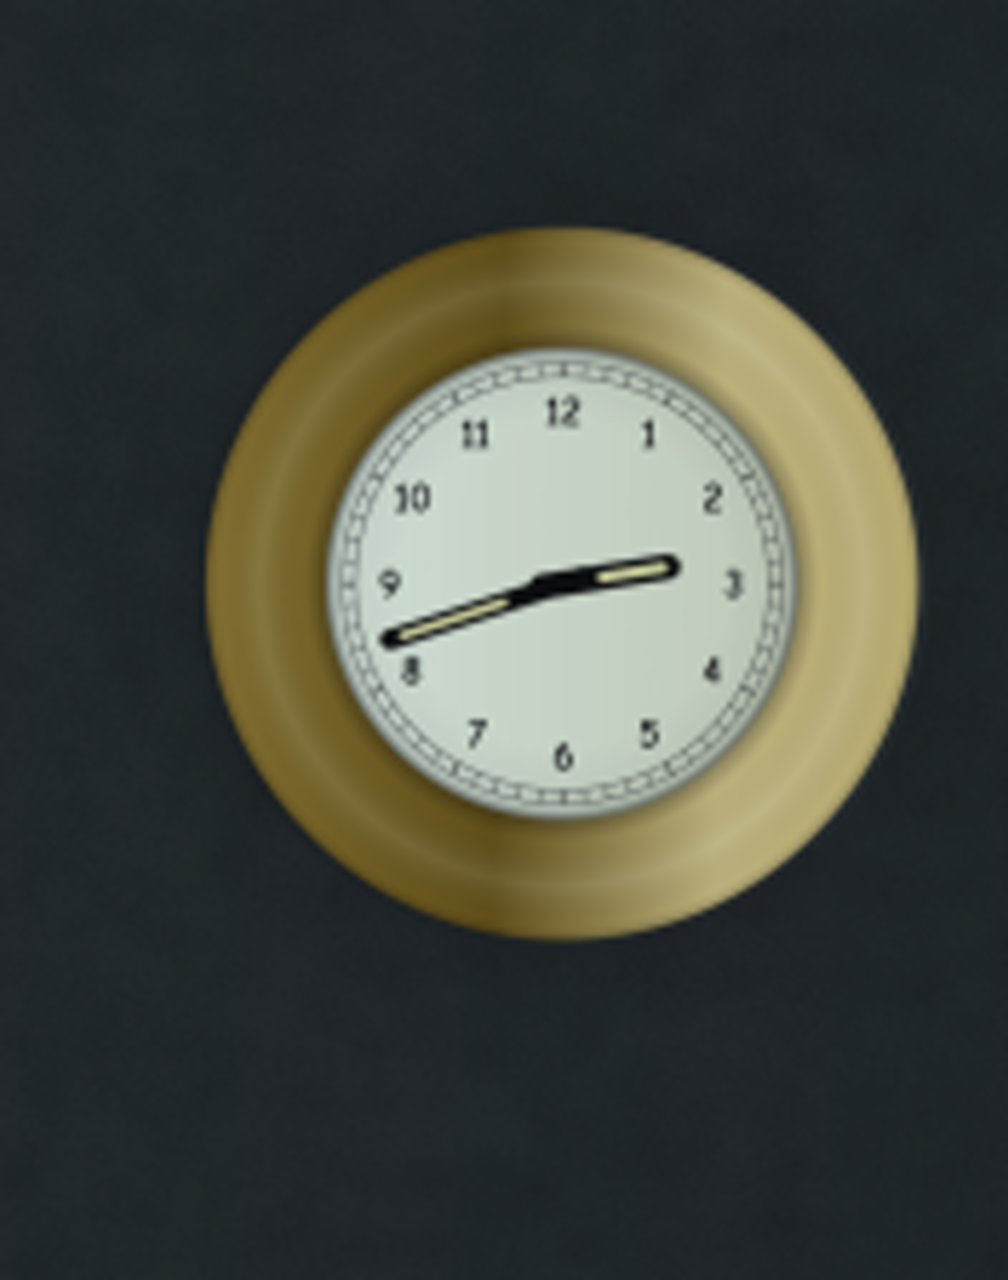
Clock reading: 2h42
